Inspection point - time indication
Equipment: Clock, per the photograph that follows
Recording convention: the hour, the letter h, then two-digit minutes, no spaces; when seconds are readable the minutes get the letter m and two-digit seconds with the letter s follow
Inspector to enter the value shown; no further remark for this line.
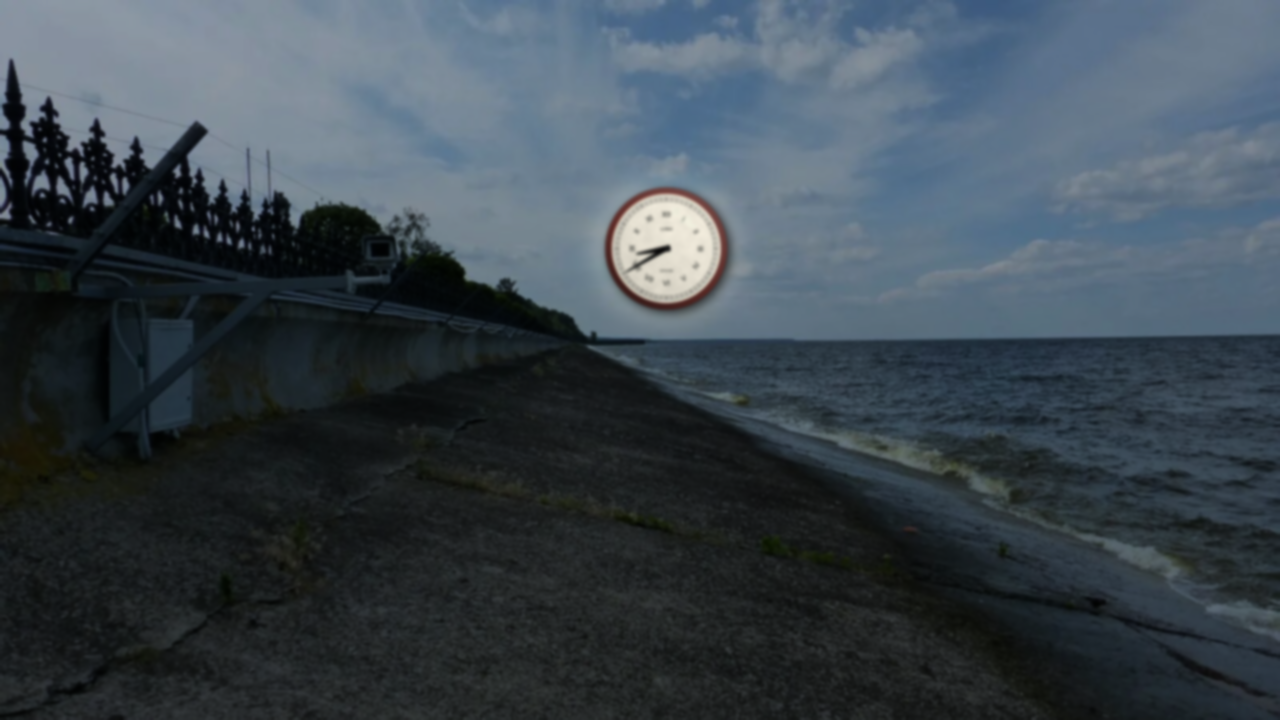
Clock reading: 8h40
